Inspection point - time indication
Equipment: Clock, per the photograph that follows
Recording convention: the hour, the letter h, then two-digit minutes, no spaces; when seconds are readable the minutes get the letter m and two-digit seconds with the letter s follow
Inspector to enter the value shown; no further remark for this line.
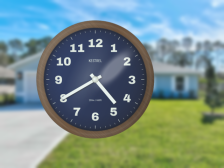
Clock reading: 4h40
